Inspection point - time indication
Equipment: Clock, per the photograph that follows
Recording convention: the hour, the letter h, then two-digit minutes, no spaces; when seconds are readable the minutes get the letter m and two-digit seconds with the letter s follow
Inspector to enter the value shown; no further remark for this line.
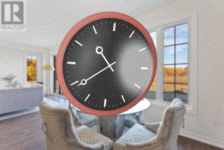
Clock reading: 10h39
